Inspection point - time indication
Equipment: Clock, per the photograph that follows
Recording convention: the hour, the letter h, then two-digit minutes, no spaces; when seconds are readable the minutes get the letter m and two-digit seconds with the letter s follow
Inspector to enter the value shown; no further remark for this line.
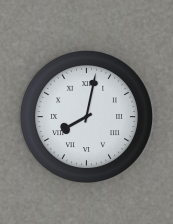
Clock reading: 8h02
